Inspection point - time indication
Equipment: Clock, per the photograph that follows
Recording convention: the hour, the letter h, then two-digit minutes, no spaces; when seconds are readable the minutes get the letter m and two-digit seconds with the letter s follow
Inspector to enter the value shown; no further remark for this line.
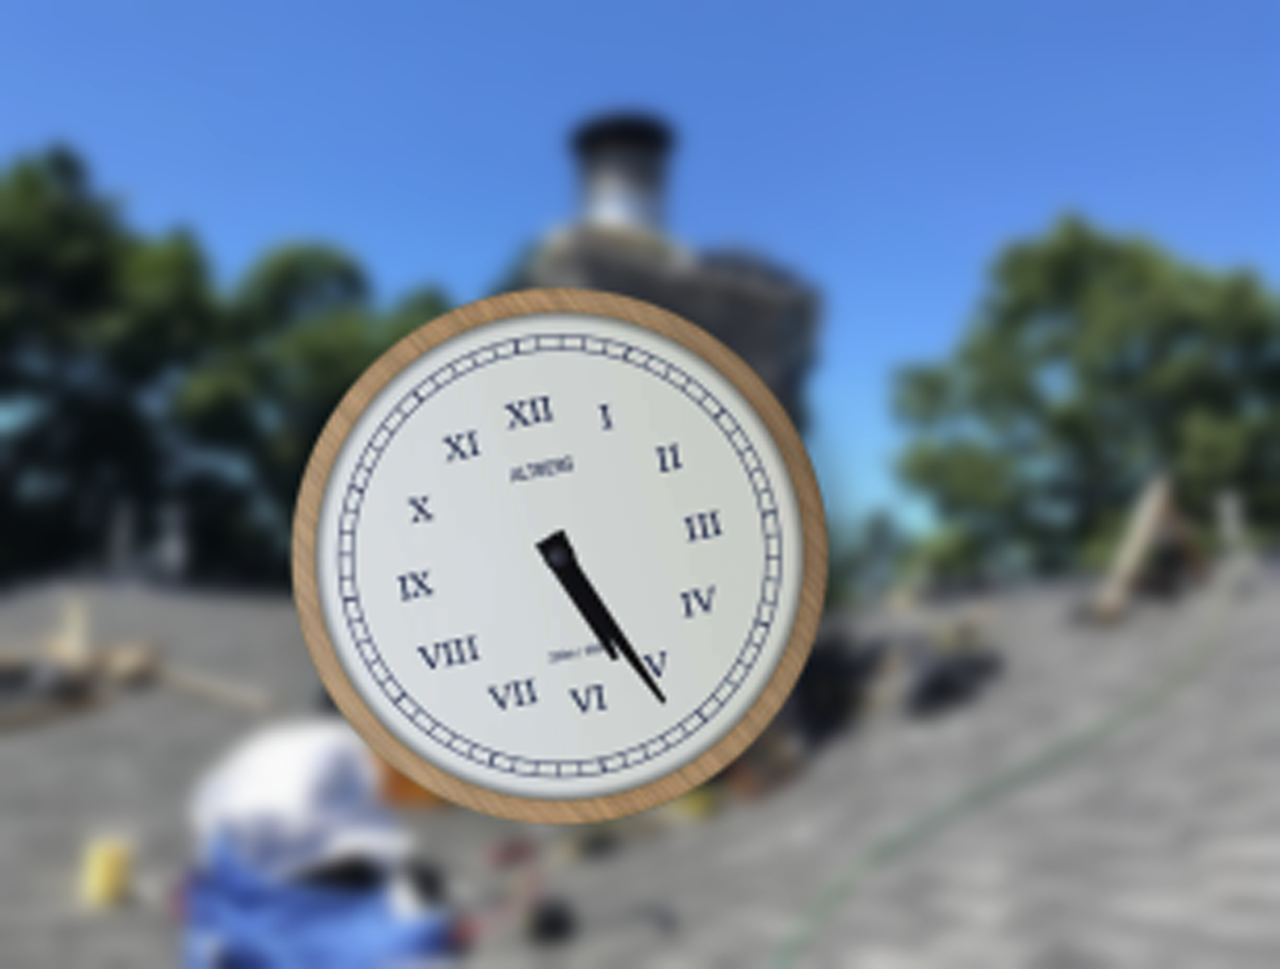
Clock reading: 5h26
